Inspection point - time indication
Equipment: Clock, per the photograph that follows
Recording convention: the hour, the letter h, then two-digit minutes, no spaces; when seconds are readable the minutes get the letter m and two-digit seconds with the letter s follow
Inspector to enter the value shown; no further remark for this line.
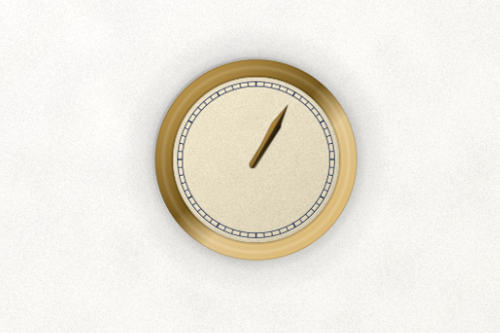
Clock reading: 1h05
